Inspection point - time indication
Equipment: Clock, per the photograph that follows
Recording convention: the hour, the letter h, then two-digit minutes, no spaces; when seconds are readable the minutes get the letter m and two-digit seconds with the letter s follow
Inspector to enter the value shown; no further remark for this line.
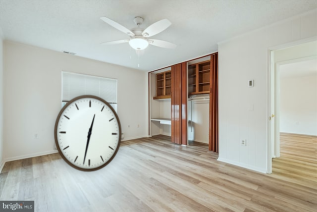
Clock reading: 12h32
